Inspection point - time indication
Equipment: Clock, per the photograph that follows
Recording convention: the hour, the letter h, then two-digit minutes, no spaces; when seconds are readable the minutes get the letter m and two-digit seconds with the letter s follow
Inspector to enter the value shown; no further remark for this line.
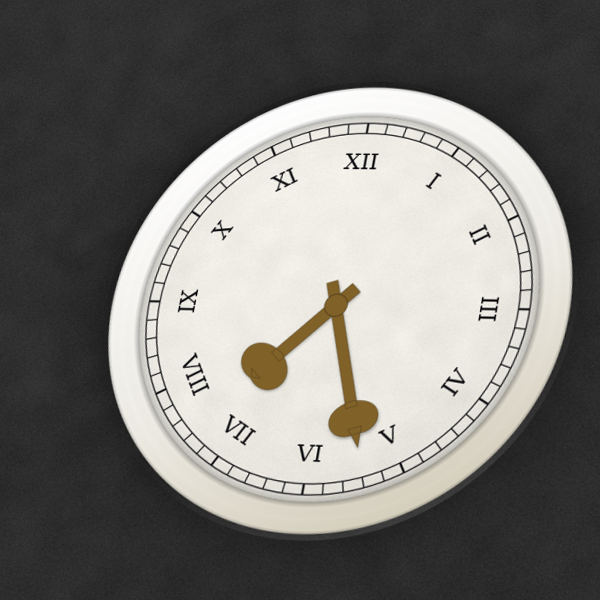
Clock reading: 7h27
